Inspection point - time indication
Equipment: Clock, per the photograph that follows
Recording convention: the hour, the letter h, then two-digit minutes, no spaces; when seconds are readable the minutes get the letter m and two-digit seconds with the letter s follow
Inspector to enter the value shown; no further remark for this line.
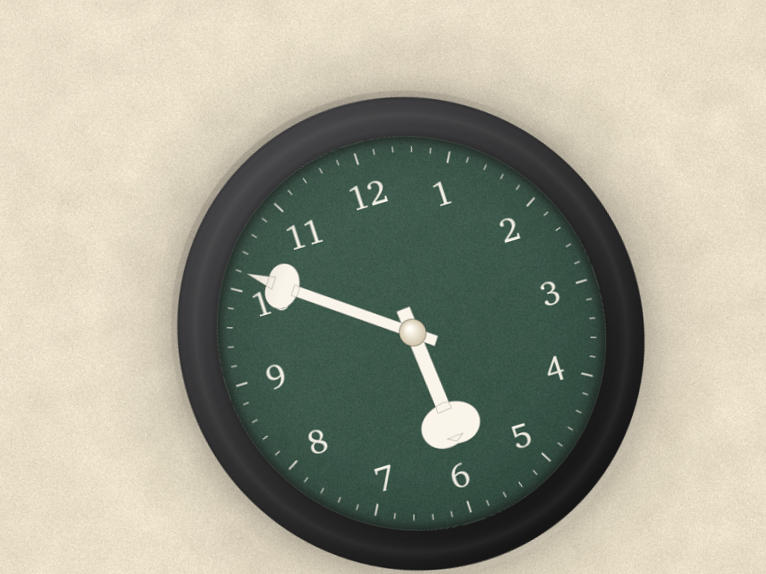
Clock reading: 5h51
